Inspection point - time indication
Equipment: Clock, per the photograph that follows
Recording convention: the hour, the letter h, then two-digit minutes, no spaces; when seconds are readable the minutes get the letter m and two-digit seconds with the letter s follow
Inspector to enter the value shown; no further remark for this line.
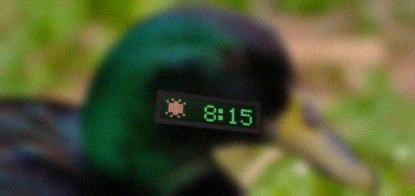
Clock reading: 8h15
